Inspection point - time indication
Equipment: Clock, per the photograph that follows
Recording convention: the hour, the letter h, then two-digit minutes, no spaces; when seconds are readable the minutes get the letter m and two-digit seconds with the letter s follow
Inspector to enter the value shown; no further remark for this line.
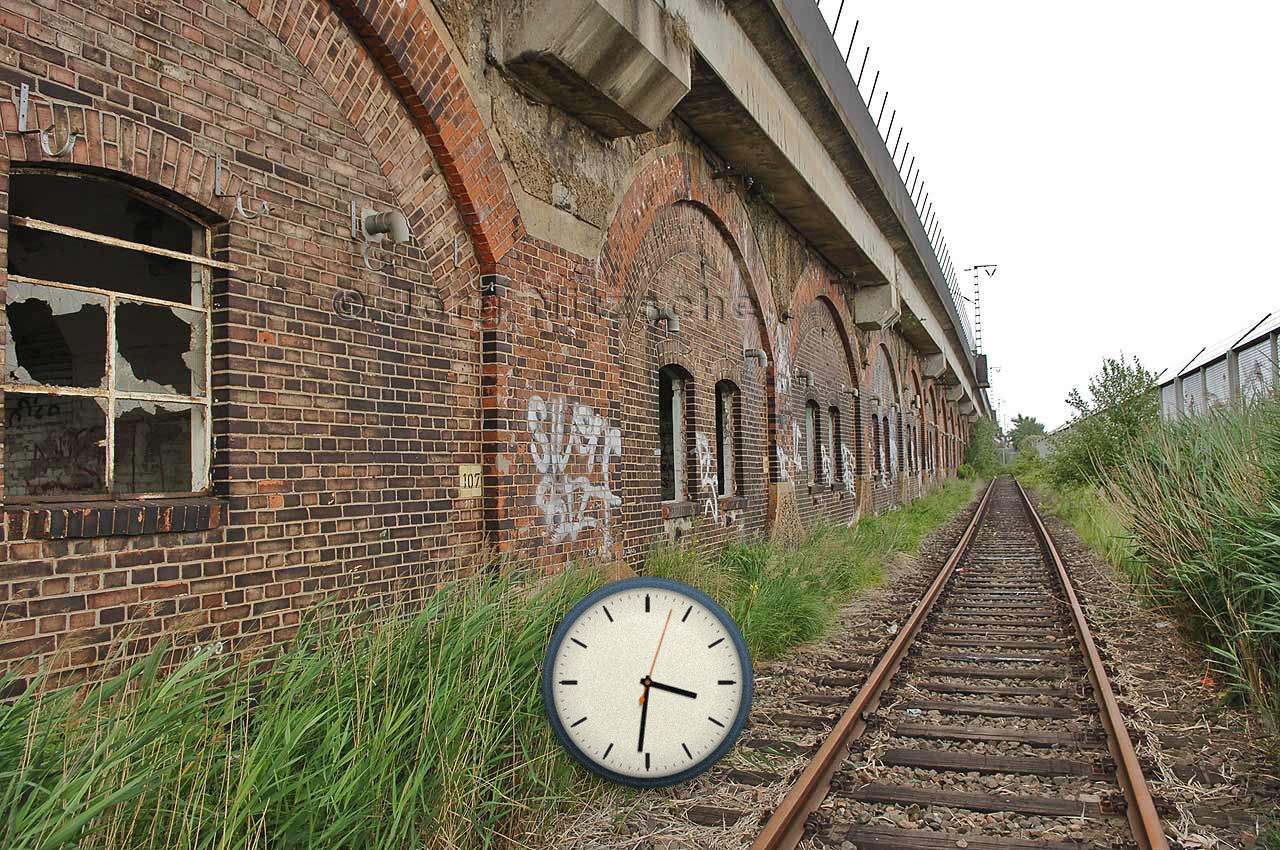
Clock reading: 3h31m03s
